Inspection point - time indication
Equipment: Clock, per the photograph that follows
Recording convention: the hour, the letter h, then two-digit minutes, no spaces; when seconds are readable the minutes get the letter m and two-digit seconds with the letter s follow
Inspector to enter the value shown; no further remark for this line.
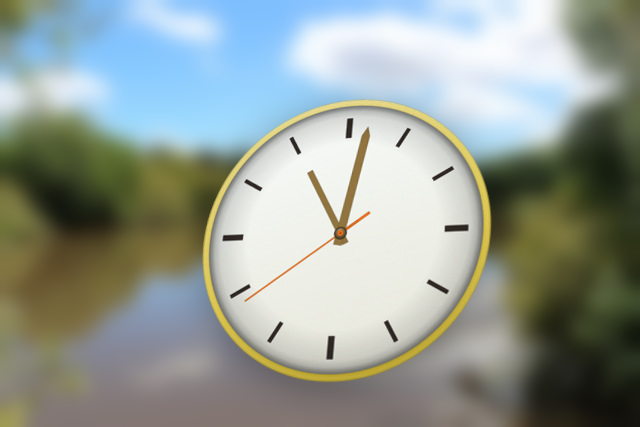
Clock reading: 11h01m39s
